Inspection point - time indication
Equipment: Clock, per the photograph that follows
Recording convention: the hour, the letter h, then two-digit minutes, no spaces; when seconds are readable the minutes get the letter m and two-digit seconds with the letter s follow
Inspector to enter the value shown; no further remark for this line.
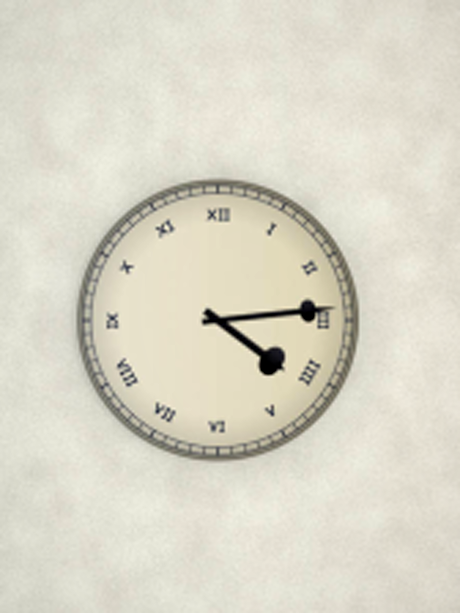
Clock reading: 4h14
